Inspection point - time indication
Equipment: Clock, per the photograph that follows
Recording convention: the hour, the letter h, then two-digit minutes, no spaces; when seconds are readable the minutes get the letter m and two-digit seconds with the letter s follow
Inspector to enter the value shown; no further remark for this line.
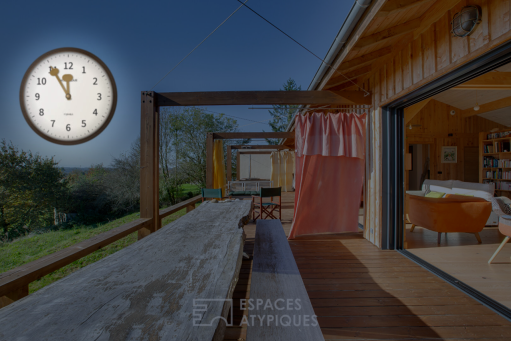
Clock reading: 11h55
